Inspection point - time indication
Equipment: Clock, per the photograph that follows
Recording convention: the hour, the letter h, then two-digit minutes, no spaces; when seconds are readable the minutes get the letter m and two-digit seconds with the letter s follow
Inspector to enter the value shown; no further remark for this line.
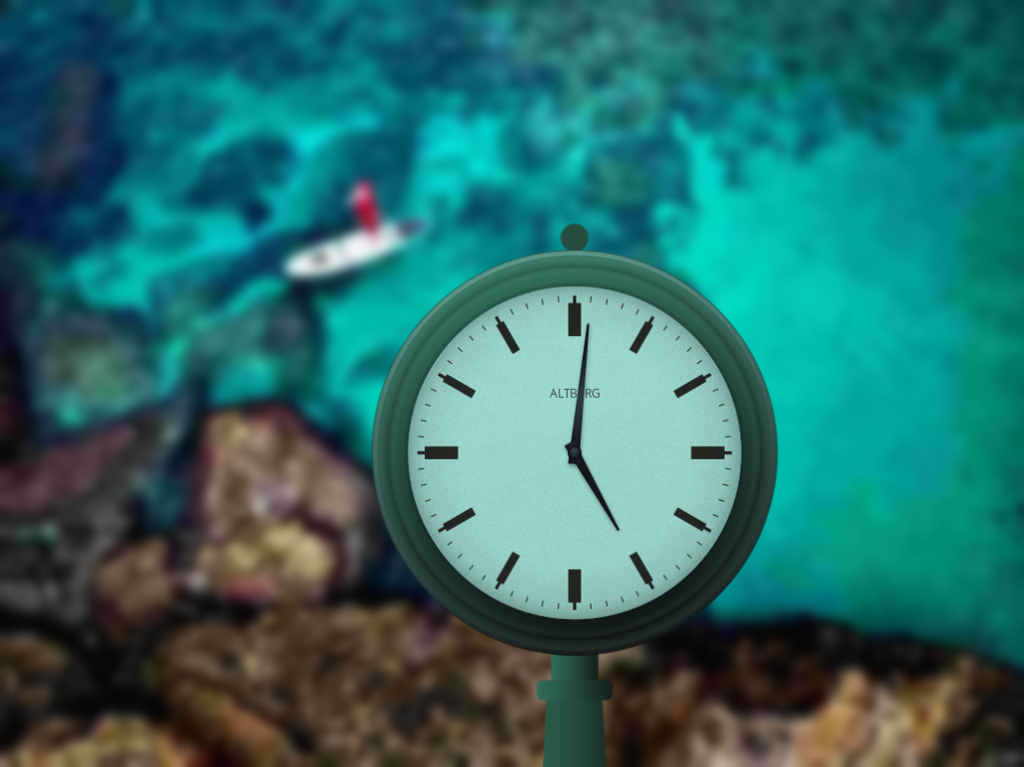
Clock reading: 5h01
